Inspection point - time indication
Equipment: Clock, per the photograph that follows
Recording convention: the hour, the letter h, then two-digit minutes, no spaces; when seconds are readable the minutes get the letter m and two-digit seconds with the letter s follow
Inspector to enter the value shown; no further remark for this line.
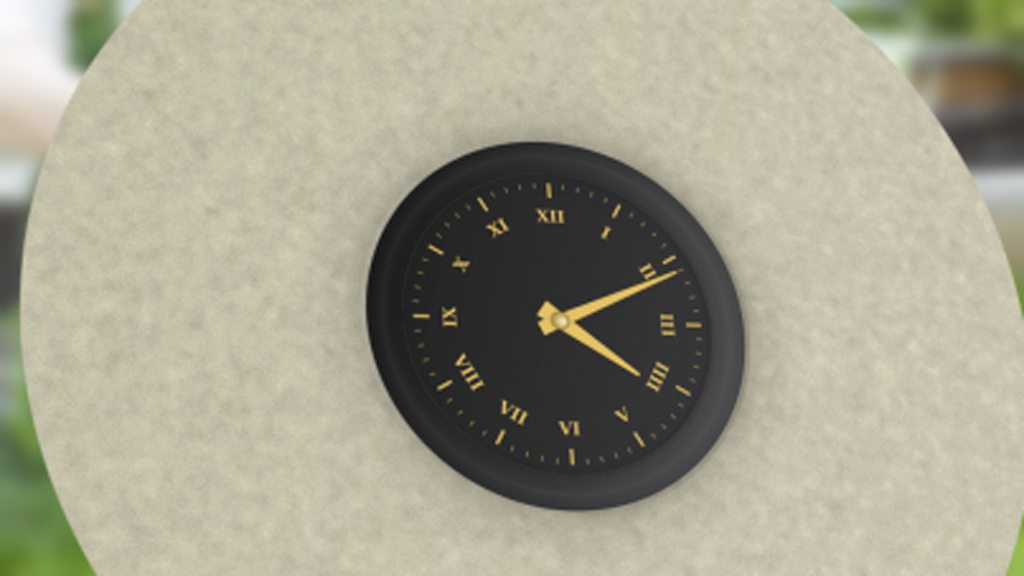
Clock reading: 4h11
